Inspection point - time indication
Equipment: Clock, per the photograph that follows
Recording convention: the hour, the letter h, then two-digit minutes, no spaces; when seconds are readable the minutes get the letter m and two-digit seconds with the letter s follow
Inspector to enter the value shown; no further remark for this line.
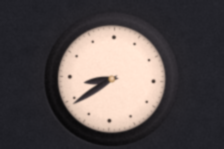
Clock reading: 8h39
